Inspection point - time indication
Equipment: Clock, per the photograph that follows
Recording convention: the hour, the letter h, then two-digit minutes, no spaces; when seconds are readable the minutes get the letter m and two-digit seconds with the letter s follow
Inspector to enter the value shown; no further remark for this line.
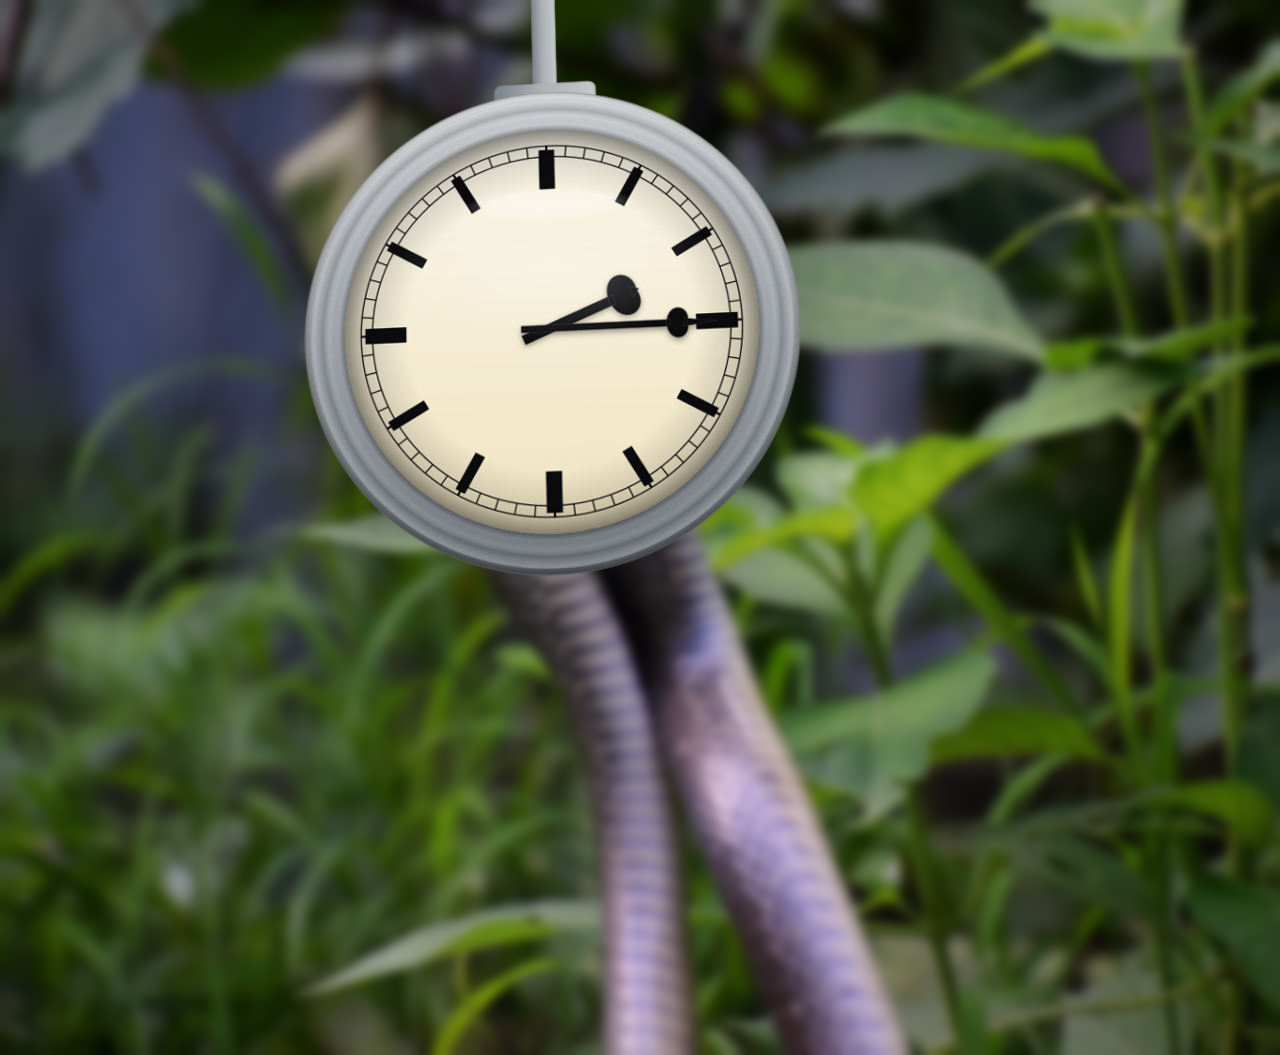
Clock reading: 2h15
